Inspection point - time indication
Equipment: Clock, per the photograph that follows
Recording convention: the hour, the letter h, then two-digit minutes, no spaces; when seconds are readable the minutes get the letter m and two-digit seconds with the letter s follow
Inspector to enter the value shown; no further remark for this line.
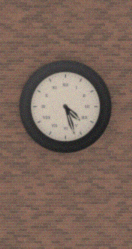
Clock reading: 4h27
